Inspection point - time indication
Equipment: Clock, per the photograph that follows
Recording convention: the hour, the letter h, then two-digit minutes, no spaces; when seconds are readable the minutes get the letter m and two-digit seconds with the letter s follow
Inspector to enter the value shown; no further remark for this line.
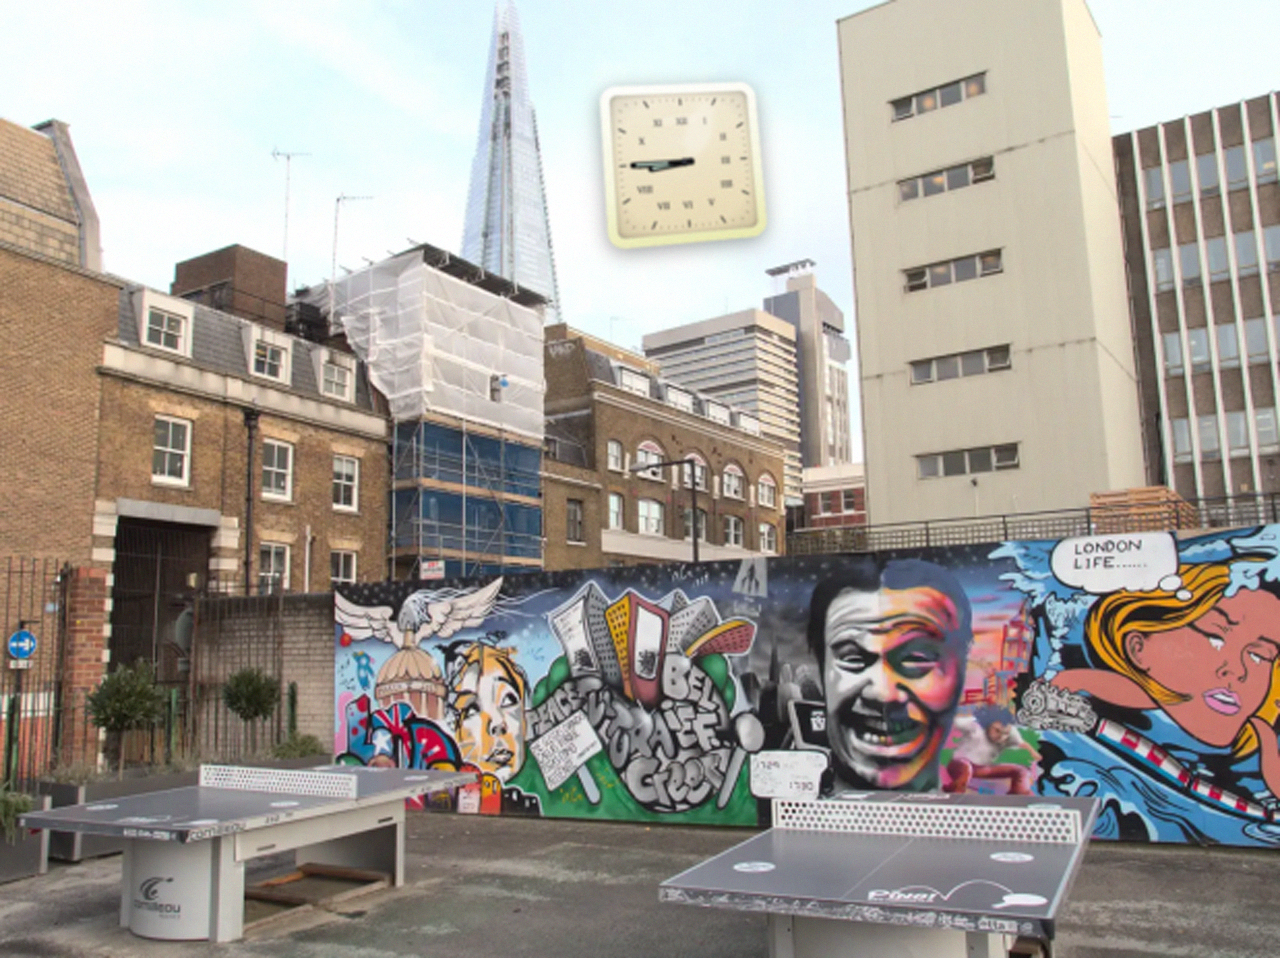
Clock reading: 8h45
